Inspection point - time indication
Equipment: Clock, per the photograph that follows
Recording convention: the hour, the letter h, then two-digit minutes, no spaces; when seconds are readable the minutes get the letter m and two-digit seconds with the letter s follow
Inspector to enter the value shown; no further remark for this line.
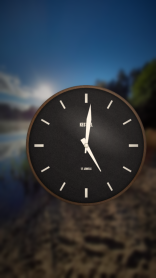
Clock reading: 5h01
